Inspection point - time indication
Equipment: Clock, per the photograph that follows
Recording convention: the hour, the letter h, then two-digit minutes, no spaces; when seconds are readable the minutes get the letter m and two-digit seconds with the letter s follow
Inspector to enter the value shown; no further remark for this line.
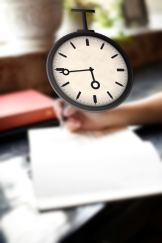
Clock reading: 5h44
